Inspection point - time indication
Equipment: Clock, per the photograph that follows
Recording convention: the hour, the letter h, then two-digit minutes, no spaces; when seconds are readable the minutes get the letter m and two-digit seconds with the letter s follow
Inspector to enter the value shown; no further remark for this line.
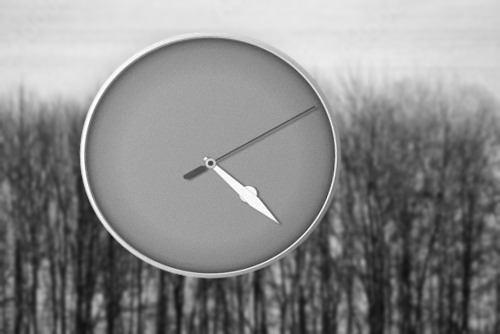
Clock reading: 4h22m10s
